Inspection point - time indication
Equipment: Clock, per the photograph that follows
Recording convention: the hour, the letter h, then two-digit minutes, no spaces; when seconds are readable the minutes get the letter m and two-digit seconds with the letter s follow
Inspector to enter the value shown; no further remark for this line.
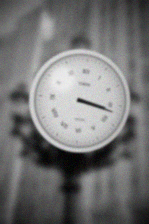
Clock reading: 3h17
